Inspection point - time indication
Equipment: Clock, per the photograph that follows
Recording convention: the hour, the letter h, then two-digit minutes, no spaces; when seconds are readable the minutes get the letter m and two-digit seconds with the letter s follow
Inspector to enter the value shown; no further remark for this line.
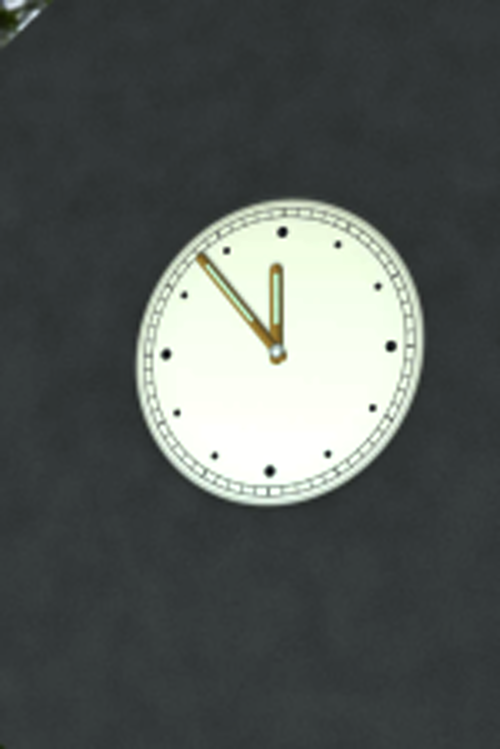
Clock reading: 11h53
